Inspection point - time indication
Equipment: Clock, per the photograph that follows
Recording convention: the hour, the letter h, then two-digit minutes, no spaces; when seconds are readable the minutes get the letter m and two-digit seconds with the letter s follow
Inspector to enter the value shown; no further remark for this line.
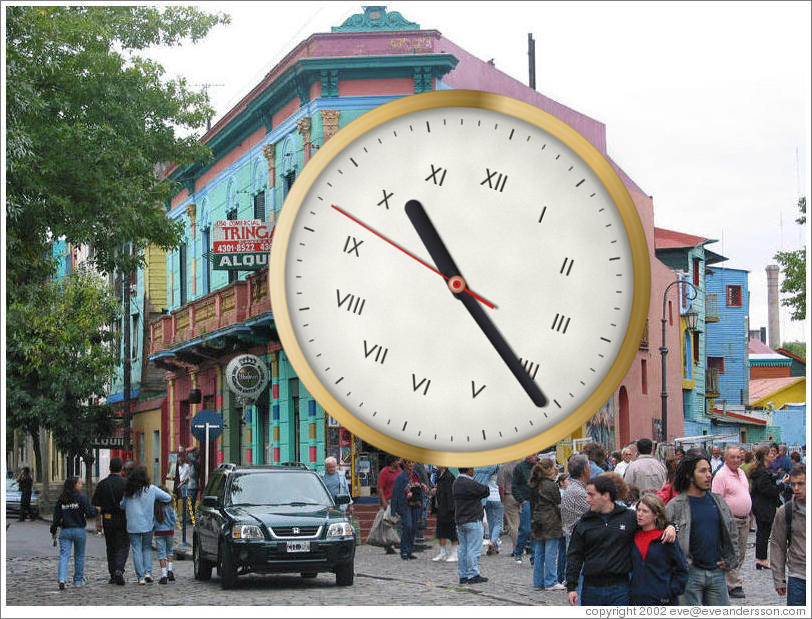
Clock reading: 10h20m47s
